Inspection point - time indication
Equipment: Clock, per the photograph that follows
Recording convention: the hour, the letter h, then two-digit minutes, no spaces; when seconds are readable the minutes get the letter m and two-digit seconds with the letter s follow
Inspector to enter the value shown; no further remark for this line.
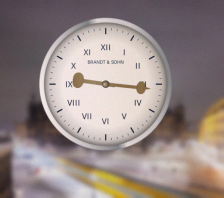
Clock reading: 9h16
